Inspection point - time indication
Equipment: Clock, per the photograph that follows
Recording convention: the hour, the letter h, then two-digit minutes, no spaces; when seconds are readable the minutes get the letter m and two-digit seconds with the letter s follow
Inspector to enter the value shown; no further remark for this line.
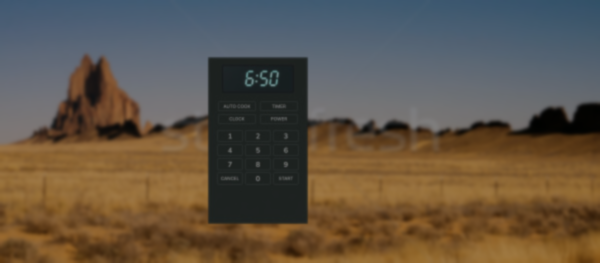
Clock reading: 6h50
